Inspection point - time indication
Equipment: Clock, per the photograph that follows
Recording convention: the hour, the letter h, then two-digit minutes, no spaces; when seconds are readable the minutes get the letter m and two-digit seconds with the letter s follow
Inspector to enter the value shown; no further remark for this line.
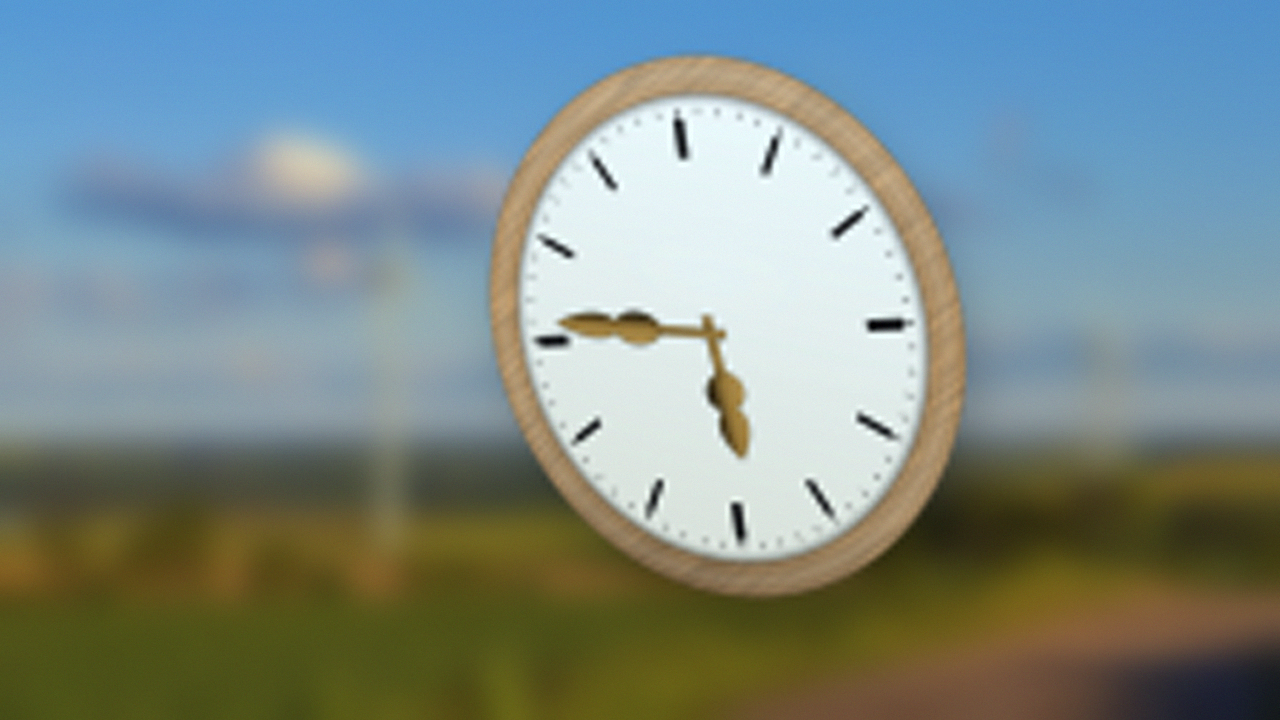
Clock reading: 5h46
